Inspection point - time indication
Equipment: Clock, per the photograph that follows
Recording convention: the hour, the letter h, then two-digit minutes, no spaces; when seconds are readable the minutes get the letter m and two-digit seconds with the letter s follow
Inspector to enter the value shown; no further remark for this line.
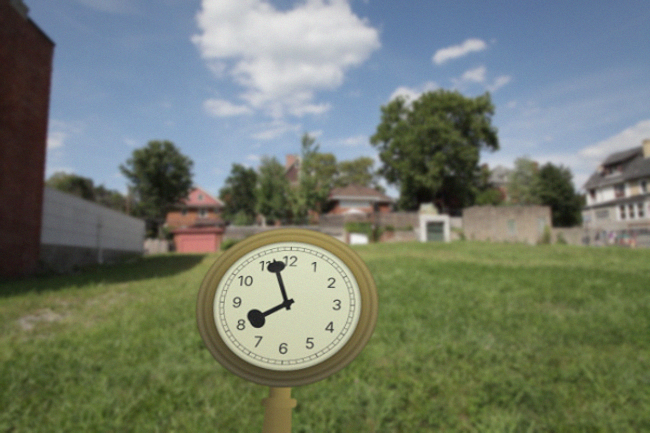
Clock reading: 7h57
